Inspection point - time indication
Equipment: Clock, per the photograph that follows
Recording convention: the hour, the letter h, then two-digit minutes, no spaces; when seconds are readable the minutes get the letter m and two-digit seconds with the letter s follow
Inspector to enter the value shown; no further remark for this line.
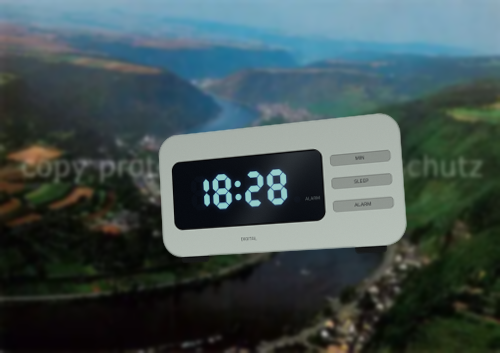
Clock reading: 18h28
